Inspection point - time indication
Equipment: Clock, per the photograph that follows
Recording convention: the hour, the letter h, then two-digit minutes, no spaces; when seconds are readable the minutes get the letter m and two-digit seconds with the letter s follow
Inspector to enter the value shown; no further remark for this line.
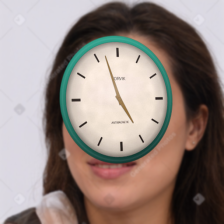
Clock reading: 4h57
